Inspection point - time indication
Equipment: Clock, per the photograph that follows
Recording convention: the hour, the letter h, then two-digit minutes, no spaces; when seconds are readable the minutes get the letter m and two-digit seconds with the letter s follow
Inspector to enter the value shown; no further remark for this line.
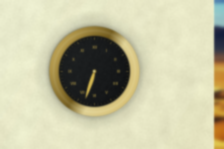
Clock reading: 6h33
